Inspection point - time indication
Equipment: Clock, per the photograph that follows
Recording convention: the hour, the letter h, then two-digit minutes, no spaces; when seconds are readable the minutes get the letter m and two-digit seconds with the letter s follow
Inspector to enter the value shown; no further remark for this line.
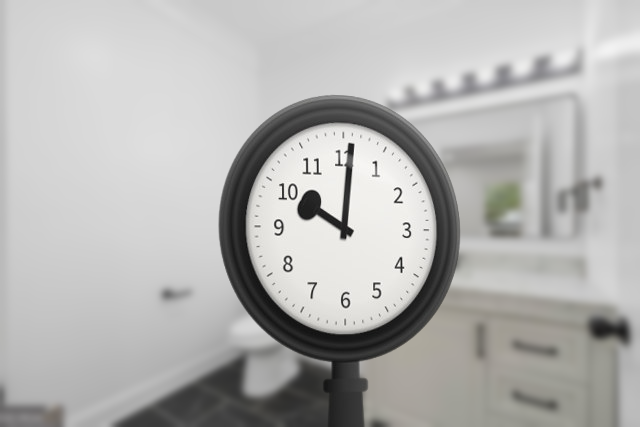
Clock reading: 10h01
